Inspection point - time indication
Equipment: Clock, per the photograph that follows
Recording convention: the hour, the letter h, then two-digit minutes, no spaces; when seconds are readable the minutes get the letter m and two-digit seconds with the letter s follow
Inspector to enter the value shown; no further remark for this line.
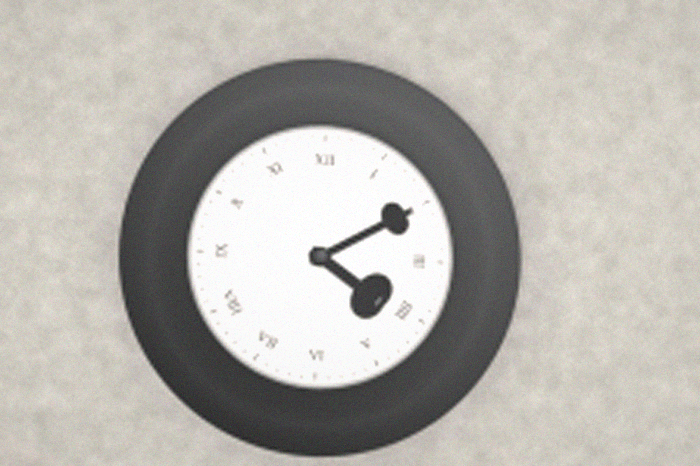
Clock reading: 4h10
